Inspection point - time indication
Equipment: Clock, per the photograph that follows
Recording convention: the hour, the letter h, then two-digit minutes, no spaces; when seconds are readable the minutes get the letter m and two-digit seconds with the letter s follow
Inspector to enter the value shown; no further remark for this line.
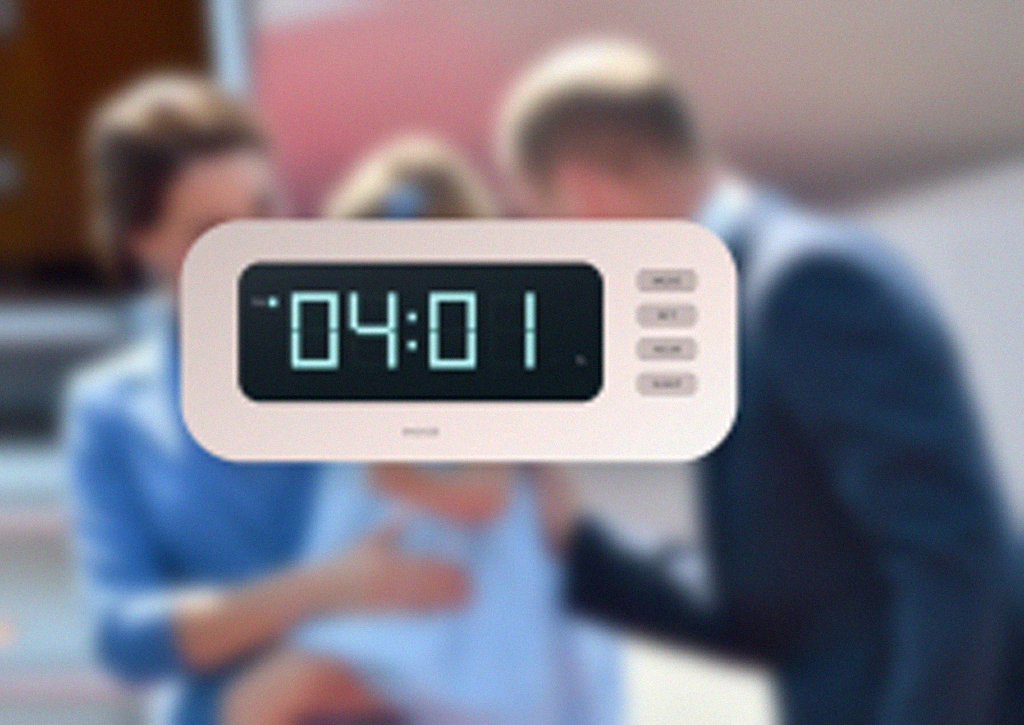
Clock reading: 4h01
